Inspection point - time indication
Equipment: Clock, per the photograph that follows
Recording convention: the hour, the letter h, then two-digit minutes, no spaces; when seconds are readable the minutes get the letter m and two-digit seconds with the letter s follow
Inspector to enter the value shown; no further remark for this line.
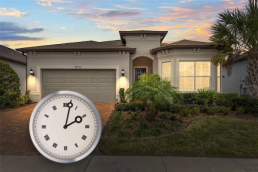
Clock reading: 2h02
